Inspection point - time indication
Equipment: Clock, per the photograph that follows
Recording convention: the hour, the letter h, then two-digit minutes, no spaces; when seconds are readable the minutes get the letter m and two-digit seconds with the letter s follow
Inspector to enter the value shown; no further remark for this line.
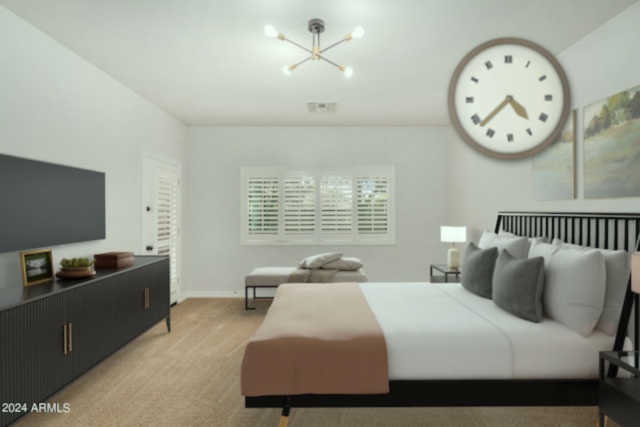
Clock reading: 4h38
